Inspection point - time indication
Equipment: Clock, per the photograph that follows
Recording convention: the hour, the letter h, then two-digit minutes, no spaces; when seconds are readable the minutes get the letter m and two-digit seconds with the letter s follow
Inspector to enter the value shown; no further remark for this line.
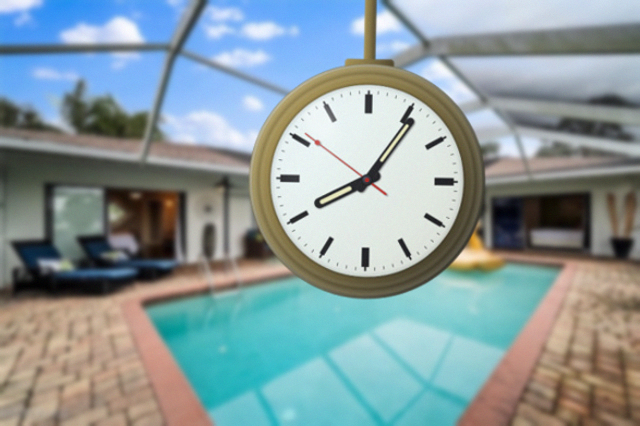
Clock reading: 8h05m51s
